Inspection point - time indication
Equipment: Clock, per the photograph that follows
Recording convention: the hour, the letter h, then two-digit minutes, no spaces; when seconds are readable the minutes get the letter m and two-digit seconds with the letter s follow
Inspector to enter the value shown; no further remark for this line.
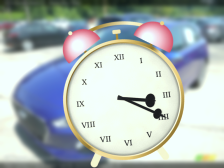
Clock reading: 3h20
